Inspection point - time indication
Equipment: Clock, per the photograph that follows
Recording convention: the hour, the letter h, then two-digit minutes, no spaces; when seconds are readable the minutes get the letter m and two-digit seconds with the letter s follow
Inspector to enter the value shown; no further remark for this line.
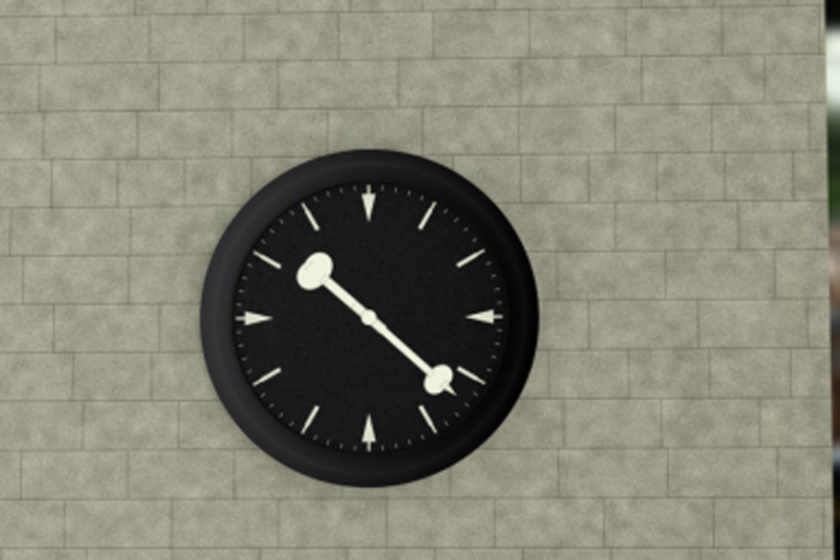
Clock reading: 10h22
